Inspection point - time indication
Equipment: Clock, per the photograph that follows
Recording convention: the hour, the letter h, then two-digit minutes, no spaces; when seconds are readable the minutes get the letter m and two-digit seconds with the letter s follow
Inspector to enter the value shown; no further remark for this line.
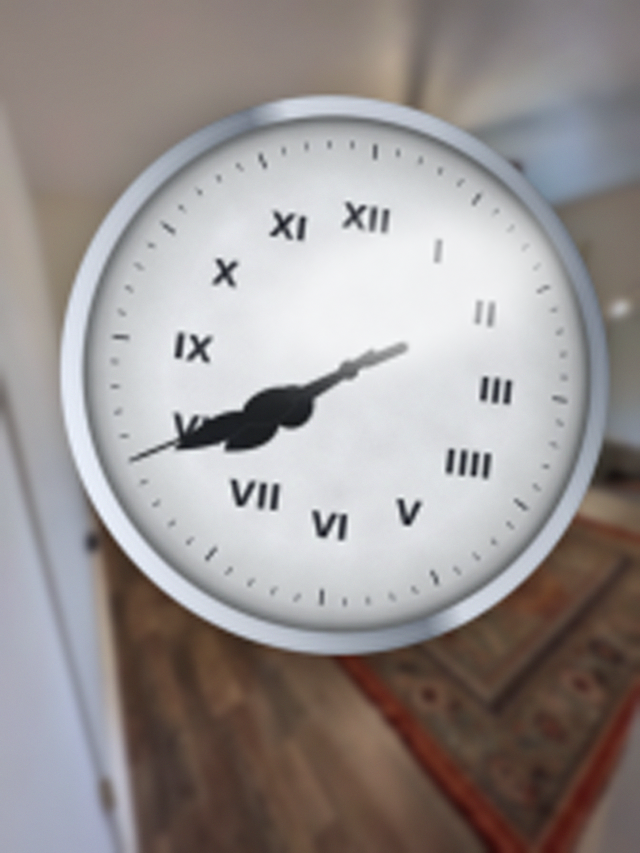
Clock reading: 7h39m40s
